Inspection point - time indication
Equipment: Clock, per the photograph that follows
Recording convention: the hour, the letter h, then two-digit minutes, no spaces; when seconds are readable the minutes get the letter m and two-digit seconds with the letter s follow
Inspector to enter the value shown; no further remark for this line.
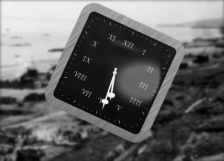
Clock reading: 5h29
